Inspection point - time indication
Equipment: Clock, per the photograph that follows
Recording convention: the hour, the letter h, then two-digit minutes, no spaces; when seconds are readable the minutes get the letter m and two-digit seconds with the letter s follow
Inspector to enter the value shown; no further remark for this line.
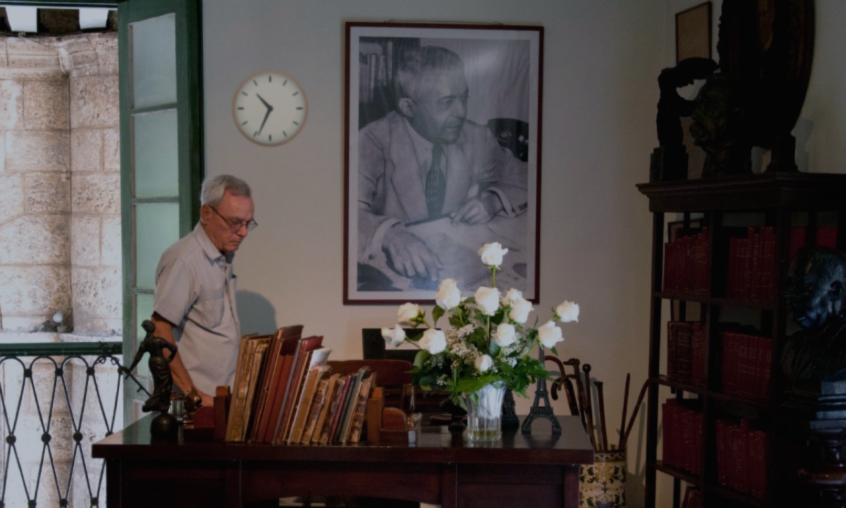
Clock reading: 10h34
